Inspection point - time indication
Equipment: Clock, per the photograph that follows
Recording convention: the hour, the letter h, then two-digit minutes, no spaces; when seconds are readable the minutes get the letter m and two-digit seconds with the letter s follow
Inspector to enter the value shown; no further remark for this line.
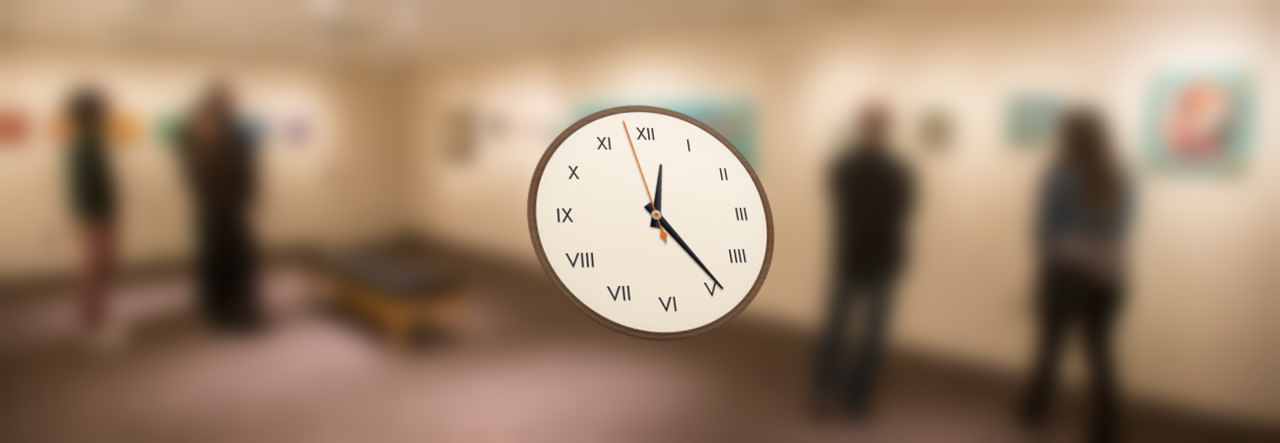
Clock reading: 12h23m58s
